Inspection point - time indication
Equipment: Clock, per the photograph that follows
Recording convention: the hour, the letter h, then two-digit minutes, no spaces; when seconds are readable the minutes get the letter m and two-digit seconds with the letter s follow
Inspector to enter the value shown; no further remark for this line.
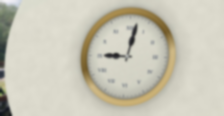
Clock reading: 9h02
